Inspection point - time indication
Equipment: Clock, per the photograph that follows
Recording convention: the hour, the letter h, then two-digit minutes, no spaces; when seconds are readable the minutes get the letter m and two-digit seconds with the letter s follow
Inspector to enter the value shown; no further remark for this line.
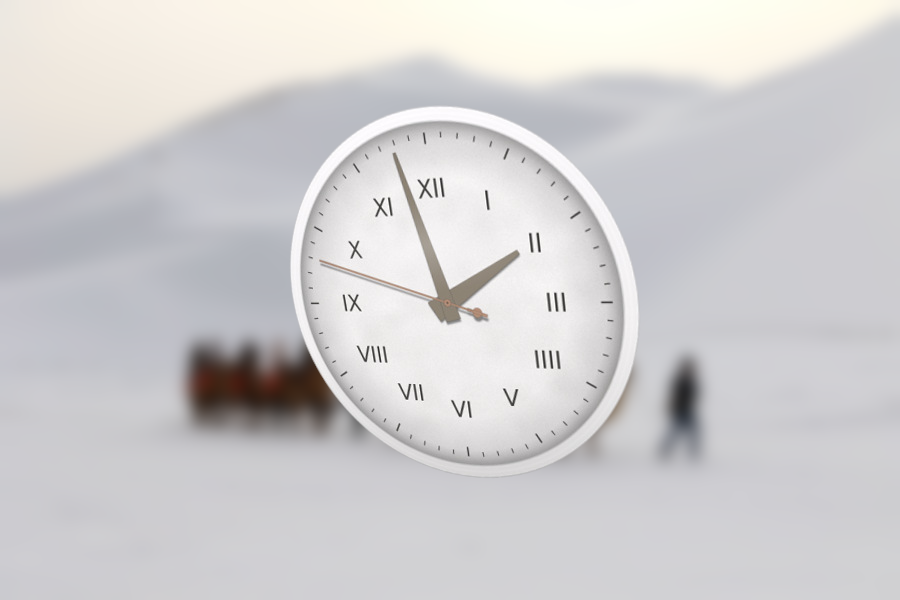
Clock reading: 1h57m48s
